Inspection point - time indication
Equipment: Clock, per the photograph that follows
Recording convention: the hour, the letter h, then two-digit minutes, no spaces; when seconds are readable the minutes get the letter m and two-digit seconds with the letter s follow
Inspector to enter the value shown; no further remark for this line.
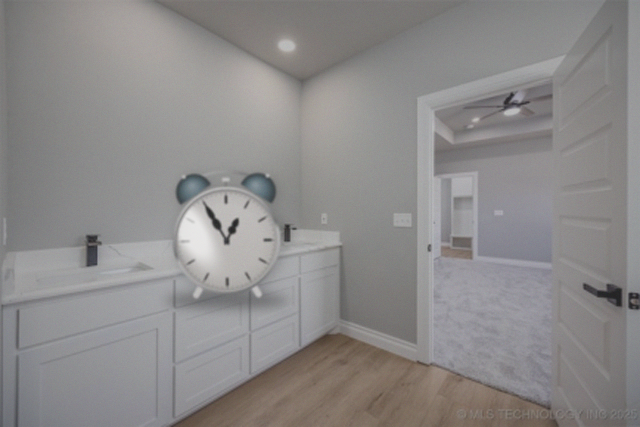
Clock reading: 12h55
